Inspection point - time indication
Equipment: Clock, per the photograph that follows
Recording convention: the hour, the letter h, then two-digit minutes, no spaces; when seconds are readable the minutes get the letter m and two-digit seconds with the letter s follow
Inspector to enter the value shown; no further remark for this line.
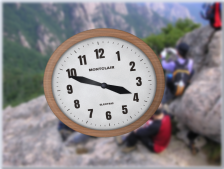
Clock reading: 3h49
